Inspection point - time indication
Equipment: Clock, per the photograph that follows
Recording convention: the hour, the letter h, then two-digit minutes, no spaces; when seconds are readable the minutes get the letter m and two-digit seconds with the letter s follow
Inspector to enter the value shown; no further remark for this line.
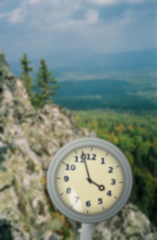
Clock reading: 3h57
